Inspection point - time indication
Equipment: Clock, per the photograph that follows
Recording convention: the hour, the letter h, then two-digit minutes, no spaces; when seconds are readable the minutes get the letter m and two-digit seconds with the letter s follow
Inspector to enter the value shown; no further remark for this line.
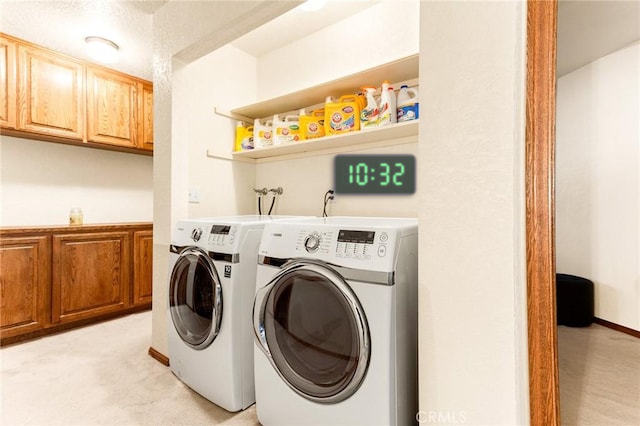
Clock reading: 10h32
